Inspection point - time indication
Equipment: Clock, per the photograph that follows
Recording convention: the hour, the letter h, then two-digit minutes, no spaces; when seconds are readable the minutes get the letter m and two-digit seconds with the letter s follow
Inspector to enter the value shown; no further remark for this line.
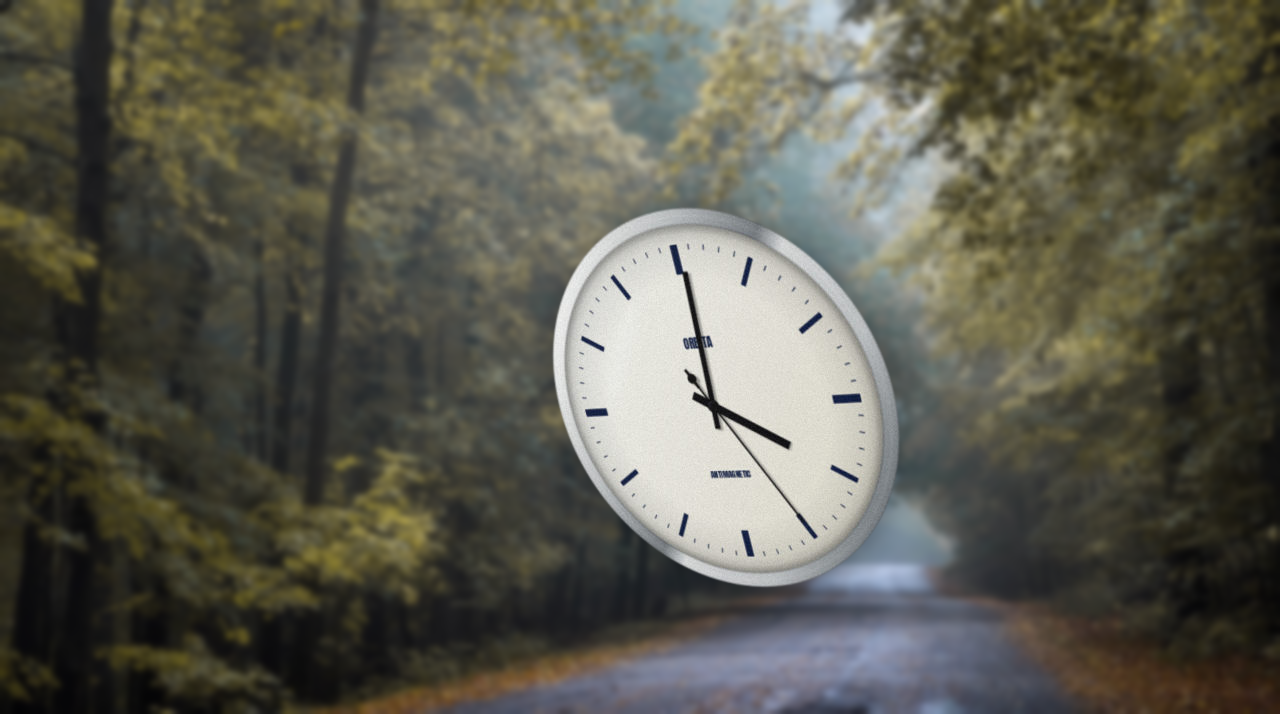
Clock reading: 4h00m25s
